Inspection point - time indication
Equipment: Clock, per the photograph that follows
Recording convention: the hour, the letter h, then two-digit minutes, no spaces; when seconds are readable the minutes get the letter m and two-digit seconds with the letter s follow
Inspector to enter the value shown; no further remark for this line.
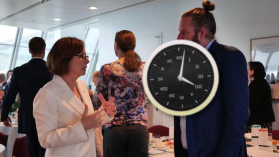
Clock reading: 4h02
